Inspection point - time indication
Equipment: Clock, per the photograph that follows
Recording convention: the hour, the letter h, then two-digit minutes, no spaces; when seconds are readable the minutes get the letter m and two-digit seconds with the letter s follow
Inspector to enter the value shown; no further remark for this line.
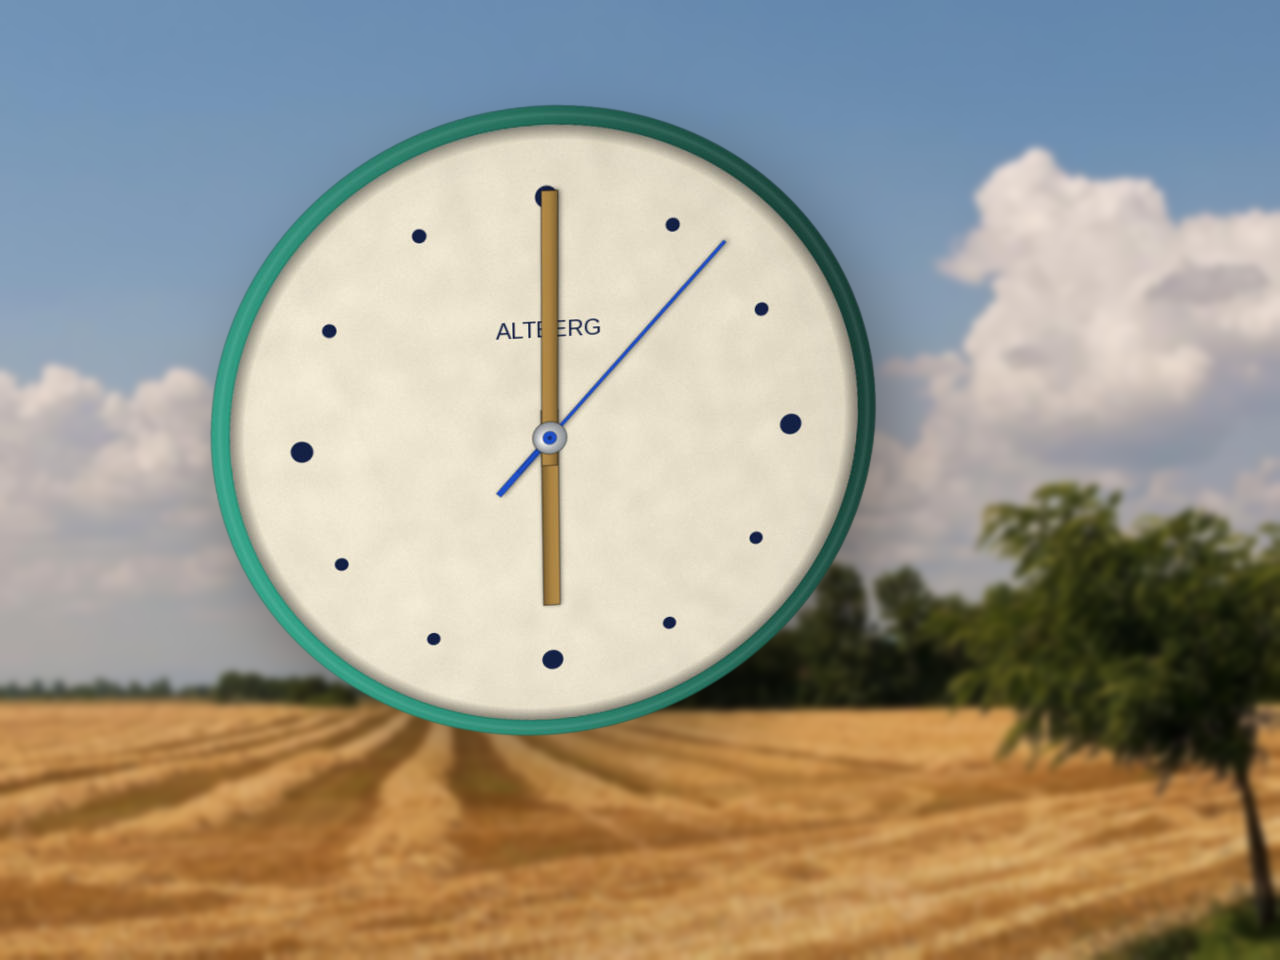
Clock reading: 6h00m07s
